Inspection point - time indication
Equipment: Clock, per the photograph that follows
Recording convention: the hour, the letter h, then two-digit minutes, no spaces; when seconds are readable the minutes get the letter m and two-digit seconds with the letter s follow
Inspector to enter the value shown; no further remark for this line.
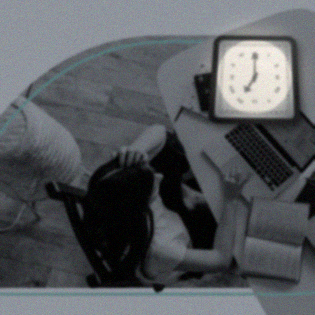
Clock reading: 7h00
